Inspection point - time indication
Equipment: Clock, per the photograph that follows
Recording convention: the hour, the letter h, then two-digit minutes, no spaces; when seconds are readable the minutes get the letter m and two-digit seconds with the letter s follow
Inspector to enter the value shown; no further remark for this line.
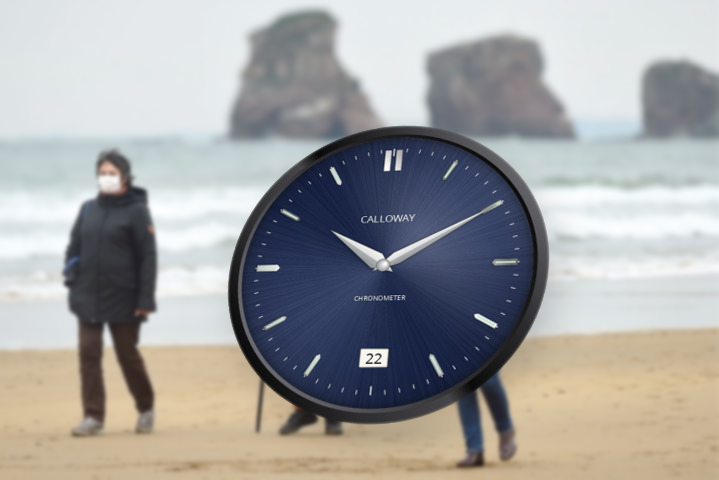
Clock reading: 10h10
